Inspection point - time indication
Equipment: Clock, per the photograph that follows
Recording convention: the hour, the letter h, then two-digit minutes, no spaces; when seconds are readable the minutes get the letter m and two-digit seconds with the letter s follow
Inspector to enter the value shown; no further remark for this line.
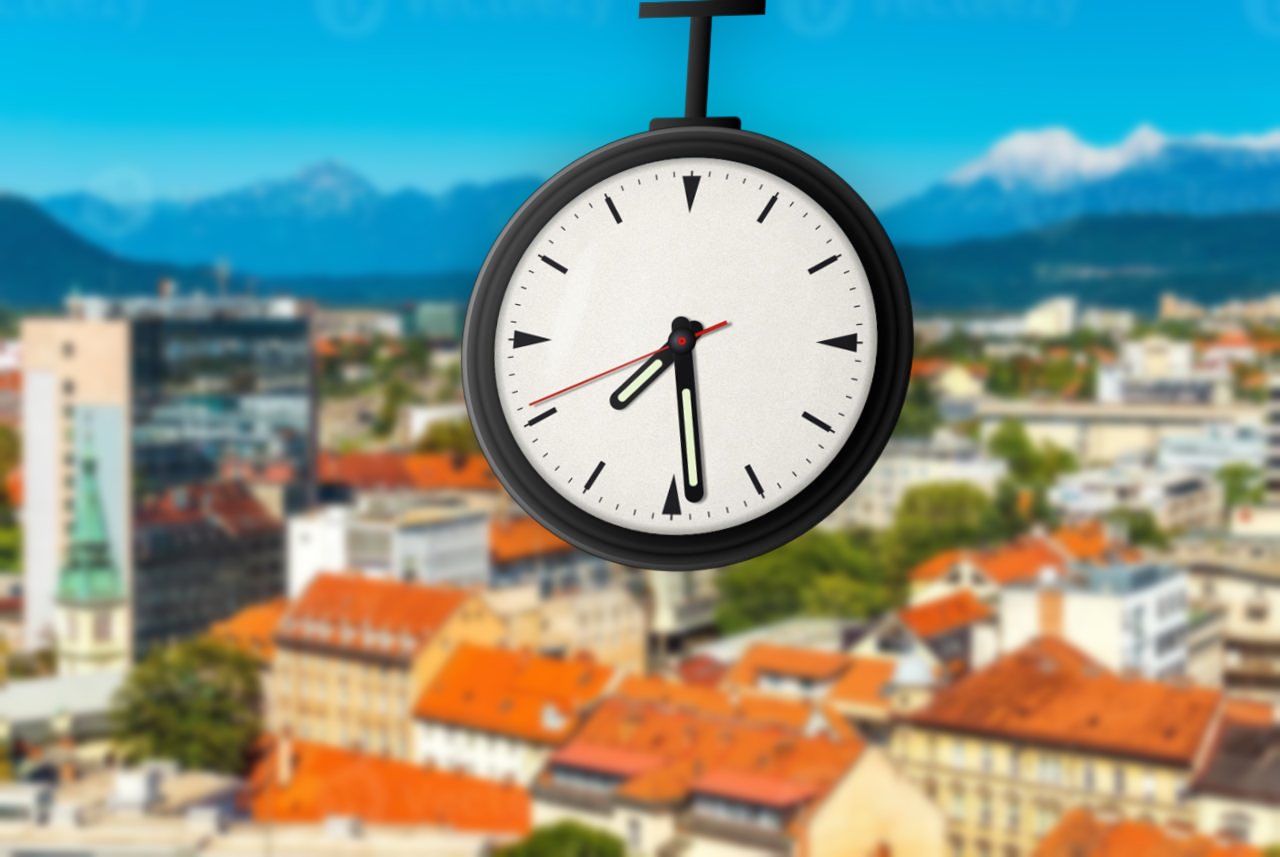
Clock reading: 7h28m41s
